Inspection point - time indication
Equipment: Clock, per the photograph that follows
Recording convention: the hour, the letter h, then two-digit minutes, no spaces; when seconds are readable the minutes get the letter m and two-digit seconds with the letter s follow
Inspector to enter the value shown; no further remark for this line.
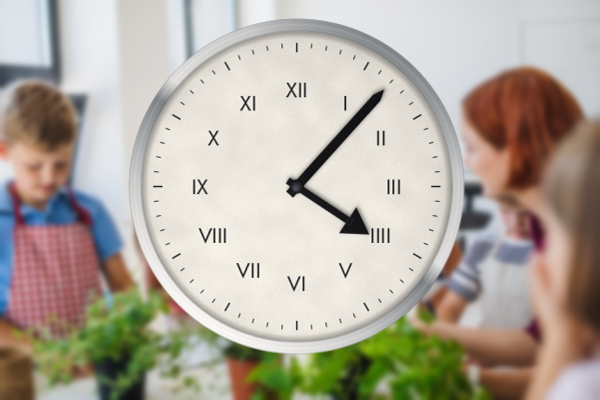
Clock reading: 4h07
